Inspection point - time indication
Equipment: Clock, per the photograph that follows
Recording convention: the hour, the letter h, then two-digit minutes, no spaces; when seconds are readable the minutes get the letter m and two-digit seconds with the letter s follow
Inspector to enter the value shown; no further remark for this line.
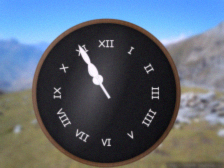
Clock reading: 10h55
